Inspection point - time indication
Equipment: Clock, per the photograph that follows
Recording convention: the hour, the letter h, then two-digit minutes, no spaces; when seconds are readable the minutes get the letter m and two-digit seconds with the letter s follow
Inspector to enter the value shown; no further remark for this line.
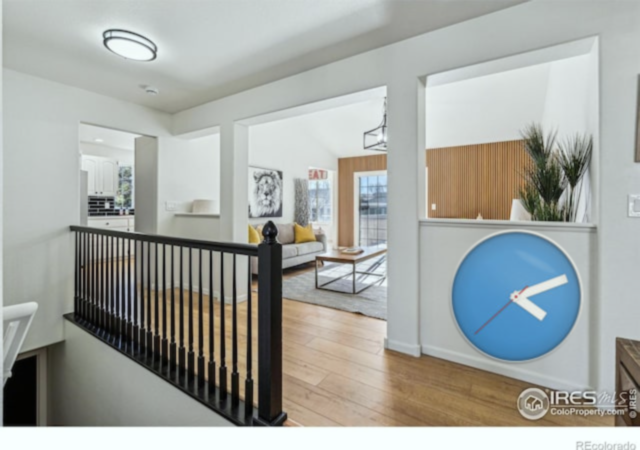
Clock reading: 4h11m38s
